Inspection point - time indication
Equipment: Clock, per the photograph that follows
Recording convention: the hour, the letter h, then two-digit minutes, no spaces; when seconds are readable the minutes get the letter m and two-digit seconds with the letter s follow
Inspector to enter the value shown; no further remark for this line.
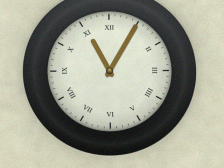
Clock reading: 11h05
